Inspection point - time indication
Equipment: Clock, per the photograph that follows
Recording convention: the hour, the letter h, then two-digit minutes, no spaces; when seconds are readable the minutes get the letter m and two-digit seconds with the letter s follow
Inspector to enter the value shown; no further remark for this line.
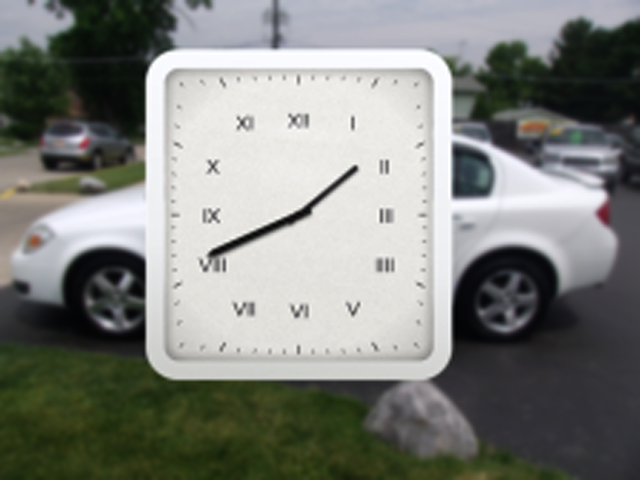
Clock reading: 1h41
